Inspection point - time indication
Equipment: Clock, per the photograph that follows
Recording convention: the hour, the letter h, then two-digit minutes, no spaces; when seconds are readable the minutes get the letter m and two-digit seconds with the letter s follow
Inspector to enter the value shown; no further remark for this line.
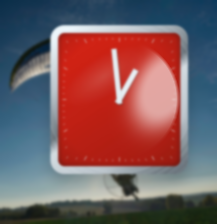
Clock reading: 12h59
